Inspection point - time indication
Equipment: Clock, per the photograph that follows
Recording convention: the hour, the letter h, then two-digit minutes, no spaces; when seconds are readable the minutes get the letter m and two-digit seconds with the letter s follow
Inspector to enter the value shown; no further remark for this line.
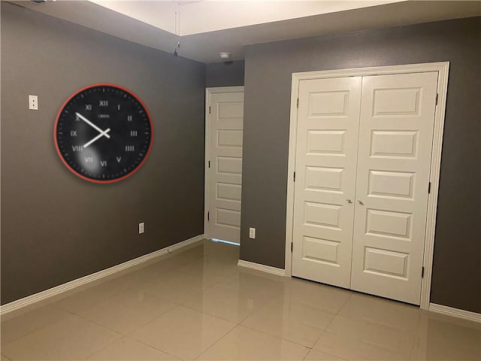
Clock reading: 7h51
